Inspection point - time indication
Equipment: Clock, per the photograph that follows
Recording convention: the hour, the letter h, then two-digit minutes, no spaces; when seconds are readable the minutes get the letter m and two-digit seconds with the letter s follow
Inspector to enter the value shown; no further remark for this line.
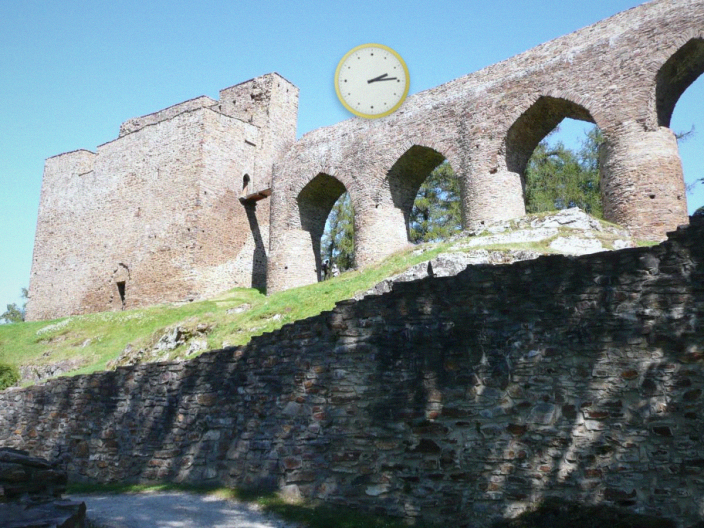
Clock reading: 2h14
